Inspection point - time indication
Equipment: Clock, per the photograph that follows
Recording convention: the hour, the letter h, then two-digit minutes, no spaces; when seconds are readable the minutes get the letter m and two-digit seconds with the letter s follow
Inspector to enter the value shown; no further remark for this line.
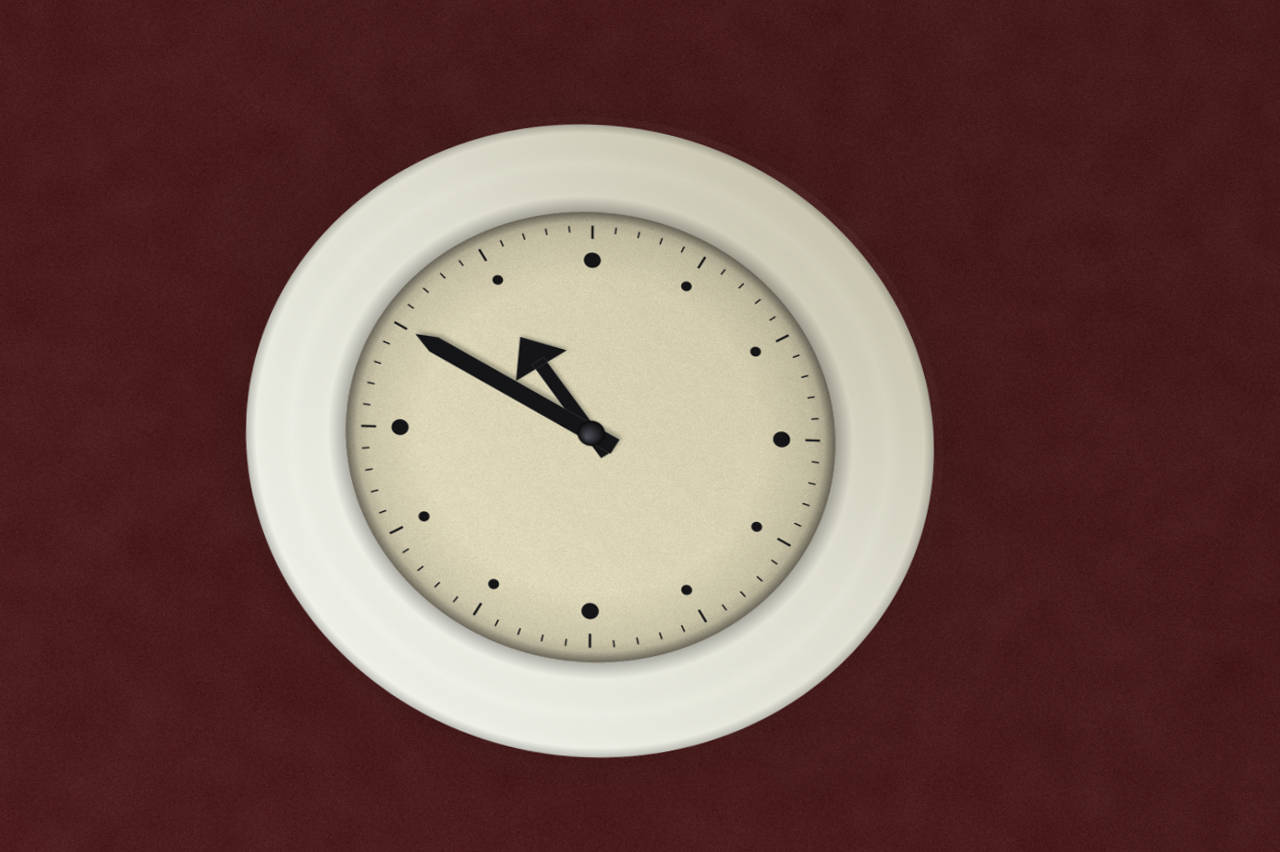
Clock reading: 10h50
